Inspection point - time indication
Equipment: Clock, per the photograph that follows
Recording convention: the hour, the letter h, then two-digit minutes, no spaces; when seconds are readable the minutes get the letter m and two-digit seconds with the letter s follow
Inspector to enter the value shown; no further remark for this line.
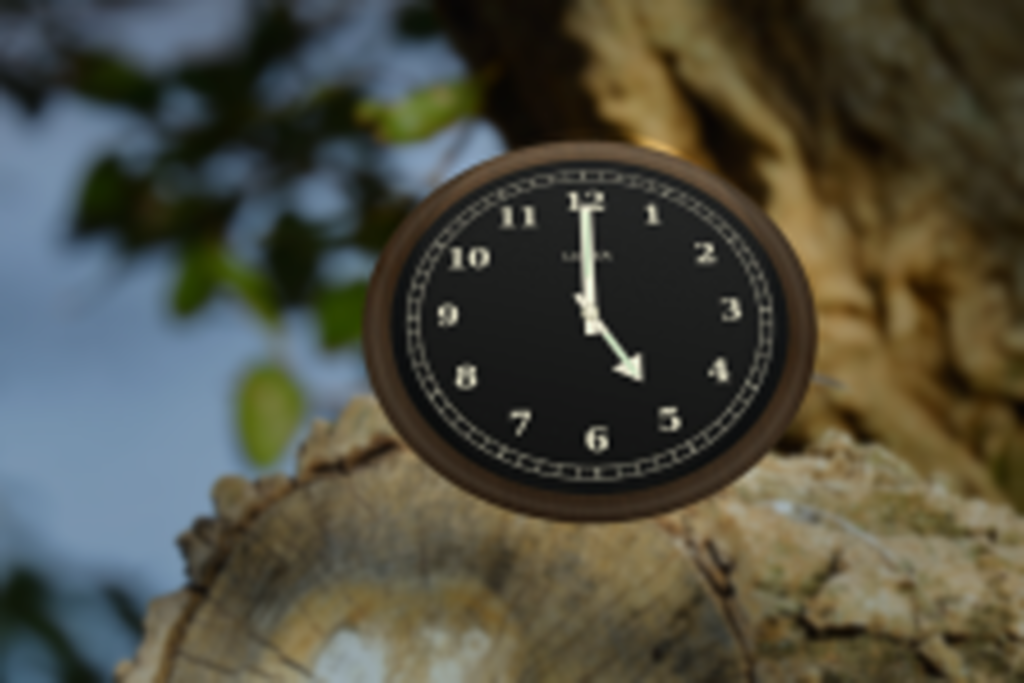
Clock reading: 5h00
